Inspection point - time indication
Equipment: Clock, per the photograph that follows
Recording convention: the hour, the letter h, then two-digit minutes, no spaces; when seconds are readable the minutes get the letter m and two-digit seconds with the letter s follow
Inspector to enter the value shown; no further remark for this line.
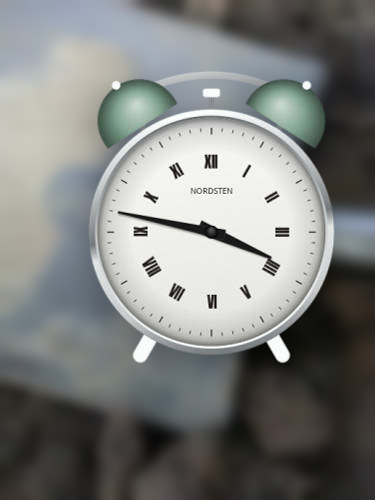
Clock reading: 3h47
